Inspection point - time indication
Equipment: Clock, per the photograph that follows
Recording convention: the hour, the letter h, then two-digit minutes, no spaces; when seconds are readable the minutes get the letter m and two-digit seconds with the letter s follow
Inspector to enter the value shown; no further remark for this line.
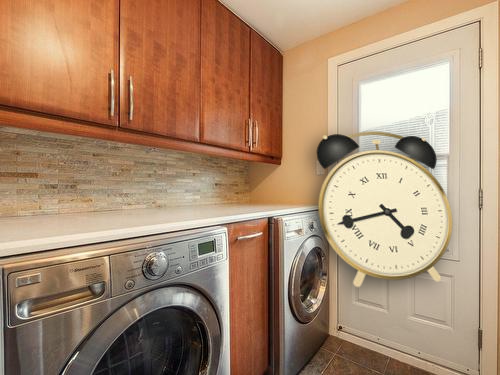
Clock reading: 4h43
